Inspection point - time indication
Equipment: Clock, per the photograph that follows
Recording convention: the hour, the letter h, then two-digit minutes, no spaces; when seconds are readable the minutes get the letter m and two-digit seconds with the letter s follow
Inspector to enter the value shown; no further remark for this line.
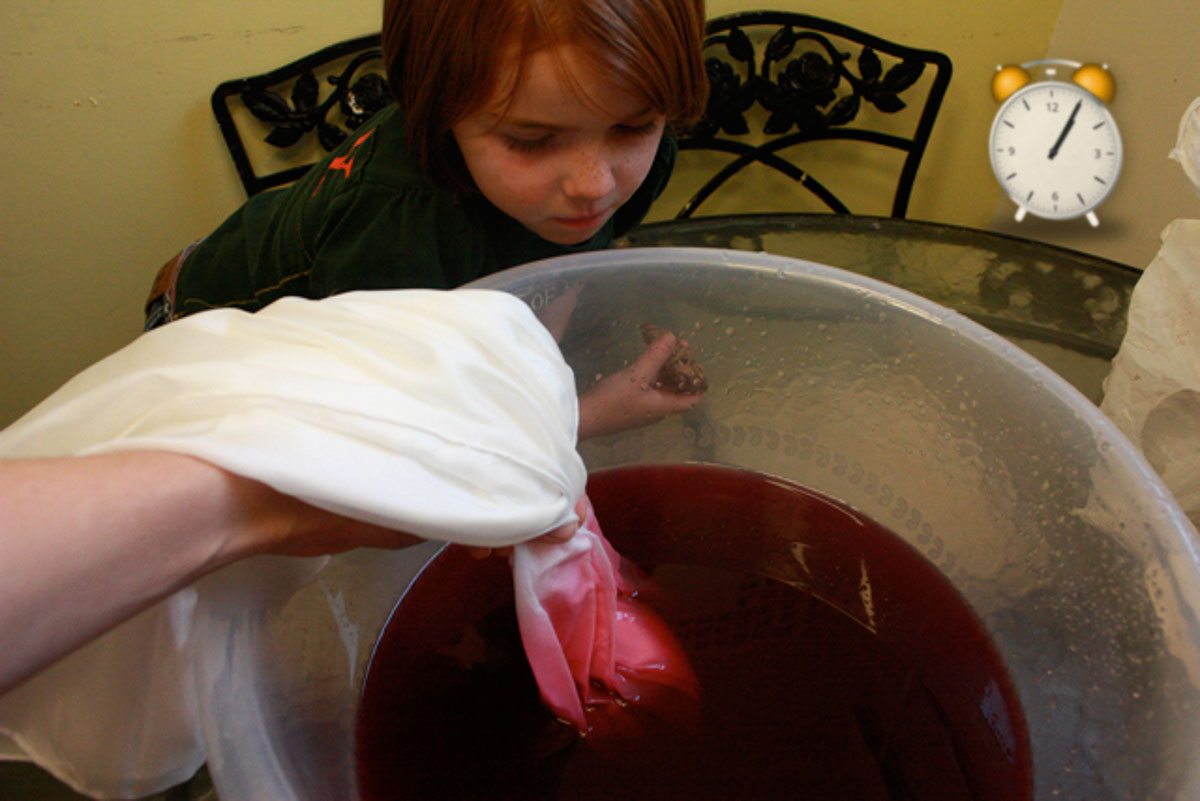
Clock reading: 1h05
